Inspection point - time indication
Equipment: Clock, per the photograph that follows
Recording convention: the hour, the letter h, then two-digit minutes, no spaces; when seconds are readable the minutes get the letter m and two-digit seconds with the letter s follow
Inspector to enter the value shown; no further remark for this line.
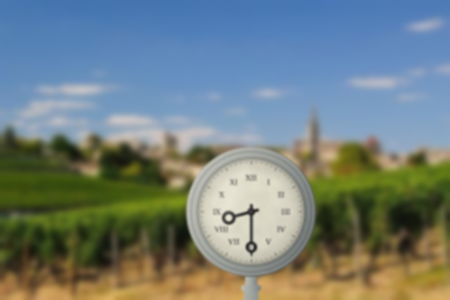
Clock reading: 8h30
